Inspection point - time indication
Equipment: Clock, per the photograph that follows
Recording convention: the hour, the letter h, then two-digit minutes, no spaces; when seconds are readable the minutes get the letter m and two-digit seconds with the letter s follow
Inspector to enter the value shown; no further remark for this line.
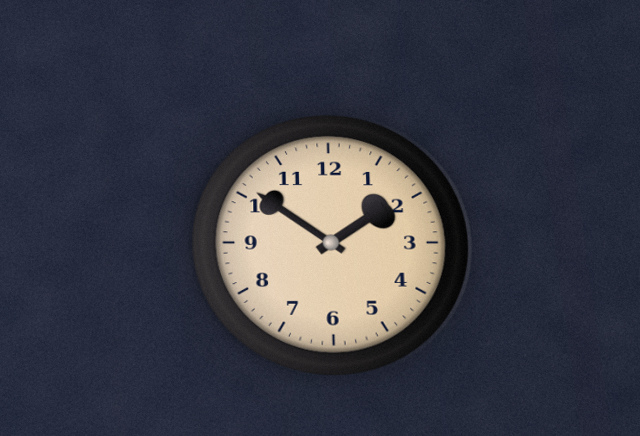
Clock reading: 1h51
